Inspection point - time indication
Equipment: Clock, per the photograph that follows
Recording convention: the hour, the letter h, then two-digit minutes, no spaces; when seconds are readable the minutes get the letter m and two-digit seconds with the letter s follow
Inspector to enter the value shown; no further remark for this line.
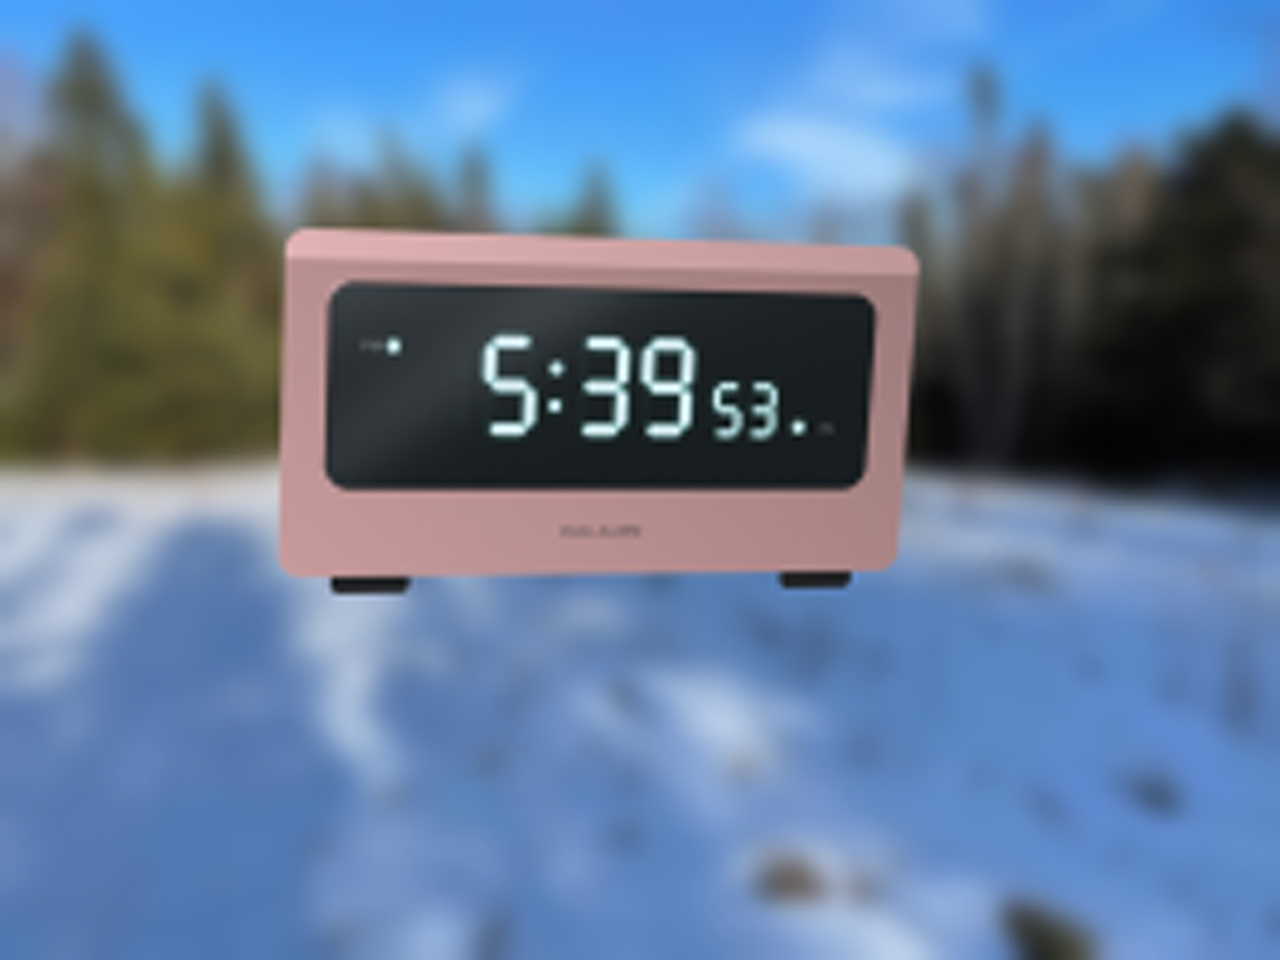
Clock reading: 5h39m53s
